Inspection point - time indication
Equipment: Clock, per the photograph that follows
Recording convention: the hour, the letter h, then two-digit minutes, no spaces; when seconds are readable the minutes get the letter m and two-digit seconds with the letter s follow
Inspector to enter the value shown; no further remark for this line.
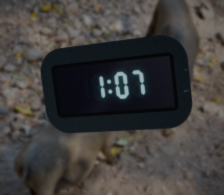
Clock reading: 1h07
